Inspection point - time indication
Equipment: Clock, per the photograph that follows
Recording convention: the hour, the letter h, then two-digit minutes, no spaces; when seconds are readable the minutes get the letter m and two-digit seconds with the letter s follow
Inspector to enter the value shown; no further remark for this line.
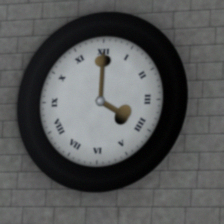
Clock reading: 4h00
